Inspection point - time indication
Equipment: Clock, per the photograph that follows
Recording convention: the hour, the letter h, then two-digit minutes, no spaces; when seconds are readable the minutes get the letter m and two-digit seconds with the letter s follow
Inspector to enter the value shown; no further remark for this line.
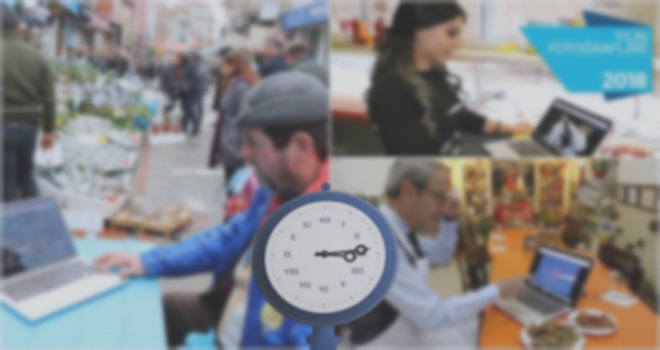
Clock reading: 3h14
